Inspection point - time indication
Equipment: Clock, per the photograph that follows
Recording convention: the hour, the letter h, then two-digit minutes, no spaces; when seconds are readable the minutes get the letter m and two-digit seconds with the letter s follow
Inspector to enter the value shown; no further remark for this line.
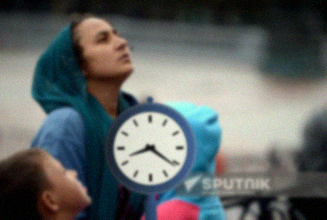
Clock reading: 8h21
